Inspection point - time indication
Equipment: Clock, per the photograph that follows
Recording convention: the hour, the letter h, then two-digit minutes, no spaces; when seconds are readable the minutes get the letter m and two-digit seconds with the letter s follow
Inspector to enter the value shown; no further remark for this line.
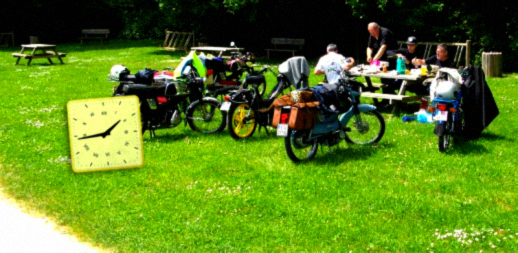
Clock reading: 1h44
